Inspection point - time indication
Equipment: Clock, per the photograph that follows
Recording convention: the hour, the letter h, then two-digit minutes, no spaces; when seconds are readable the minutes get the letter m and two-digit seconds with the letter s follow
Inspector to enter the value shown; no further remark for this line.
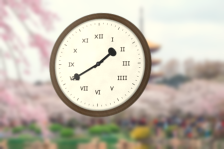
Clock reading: 1h40
